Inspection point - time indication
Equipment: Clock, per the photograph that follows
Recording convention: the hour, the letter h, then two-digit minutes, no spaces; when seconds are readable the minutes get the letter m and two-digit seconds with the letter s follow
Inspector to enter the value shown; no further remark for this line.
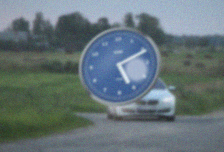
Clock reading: 5h11
